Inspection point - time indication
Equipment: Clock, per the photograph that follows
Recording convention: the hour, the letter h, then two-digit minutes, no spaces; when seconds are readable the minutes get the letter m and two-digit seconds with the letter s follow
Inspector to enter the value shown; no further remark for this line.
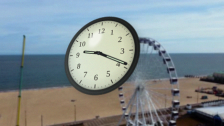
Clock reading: 9h19
